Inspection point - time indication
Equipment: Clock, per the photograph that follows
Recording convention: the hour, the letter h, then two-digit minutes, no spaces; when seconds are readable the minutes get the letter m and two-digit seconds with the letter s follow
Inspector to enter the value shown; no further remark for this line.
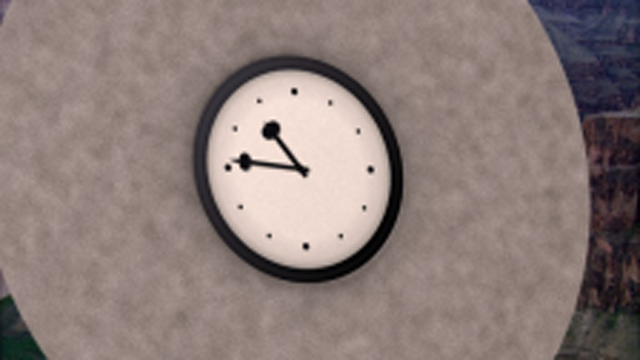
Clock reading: 10h46
